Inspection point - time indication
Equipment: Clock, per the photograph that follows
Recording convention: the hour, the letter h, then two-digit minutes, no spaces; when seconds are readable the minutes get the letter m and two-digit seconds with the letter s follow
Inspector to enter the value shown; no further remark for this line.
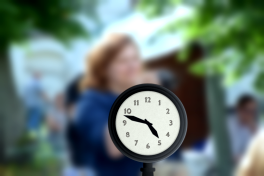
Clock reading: 4h48
